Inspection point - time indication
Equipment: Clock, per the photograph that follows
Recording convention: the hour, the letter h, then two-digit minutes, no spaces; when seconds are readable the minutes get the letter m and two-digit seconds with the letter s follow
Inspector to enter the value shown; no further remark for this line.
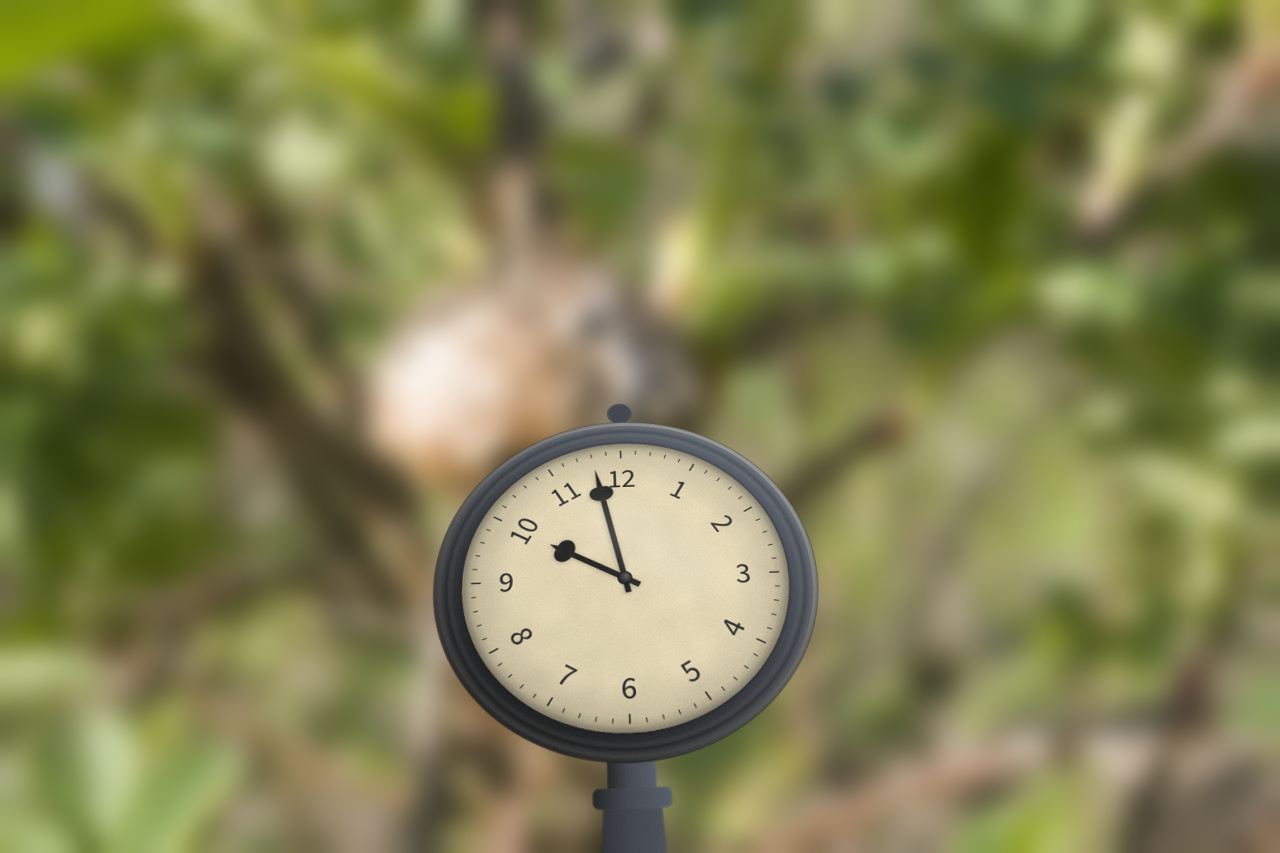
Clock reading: 9h58
